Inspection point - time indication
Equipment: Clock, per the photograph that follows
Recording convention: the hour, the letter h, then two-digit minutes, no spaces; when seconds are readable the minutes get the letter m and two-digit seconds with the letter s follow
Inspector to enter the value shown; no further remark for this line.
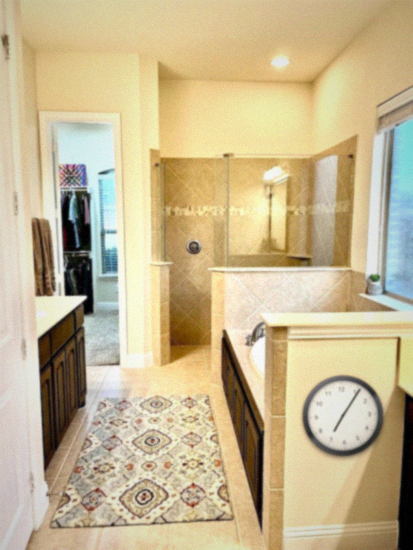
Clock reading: 7h06
